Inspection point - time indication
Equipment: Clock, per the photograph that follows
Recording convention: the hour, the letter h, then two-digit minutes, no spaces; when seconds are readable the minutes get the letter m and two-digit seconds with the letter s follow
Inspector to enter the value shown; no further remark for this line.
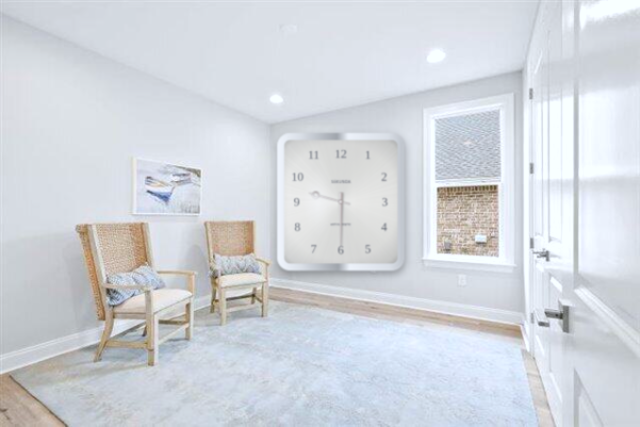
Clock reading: 9h30
